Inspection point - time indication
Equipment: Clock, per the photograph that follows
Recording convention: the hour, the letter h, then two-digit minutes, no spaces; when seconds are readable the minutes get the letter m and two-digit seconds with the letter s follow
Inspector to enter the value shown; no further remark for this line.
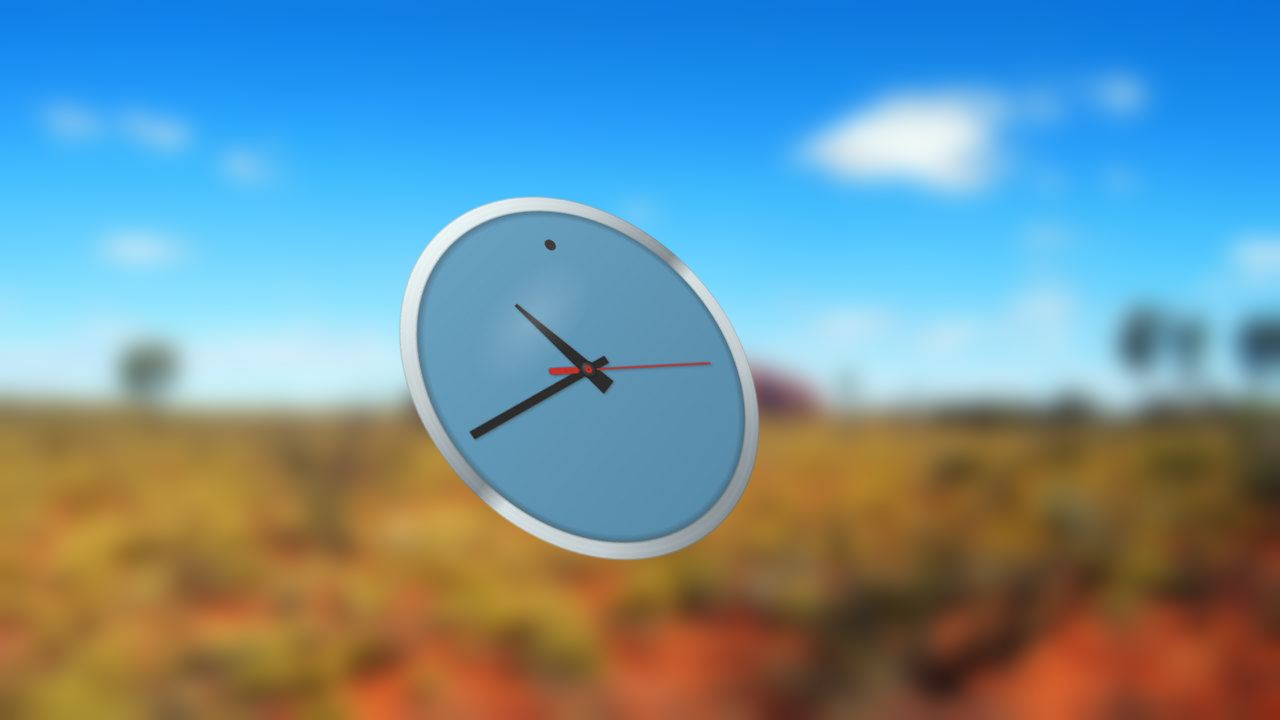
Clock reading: 10h41m15s
